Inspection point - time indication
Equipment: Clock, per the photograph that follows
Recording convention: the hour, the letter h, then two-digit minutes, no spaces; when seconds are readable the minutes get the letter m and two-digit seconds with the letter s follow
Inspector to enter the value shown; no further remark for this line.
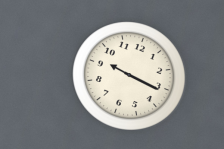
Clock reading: 9h16
